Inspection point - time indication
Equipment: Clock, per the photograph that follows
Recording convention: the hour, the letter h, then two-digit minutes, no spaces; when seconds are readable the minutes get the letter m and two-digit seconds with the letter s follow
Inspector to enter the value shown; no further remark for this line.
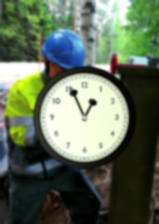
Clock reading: 12h56
